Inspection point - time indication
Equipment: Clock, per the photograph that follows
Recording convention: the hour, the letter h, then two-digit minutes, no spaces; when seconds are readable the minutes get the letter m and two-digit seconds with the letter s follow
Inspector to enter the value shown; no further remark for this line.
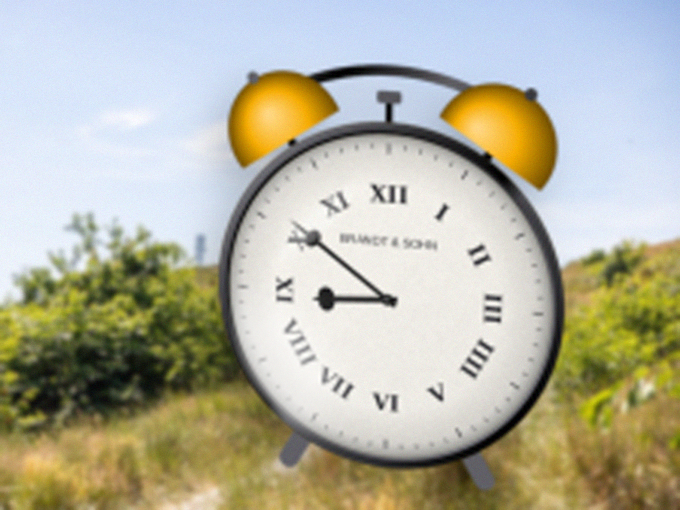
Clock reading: 8h51
